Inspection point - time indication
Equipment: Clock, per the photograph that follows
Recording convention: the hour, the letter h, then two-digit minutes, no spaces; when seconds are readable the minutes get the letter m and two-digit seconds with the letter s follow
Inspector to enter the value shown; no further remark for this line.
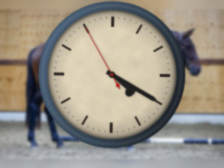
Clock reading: 4h19m55s
